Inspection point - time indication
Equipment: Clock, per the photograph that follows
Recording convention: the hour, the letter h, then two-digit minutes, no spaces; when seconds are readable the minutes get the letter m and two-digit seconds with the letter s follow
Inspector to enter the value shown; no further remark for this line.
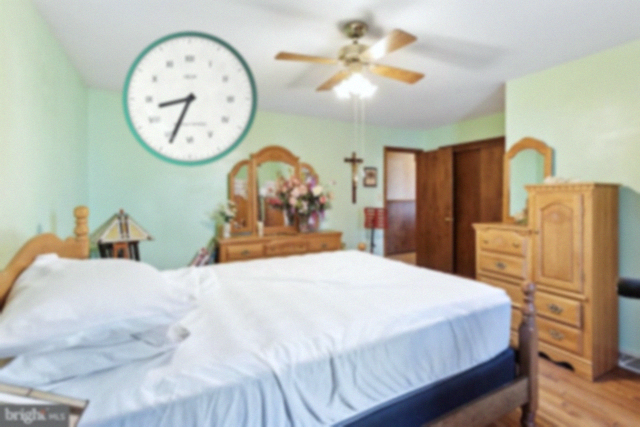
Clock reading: 8h34
